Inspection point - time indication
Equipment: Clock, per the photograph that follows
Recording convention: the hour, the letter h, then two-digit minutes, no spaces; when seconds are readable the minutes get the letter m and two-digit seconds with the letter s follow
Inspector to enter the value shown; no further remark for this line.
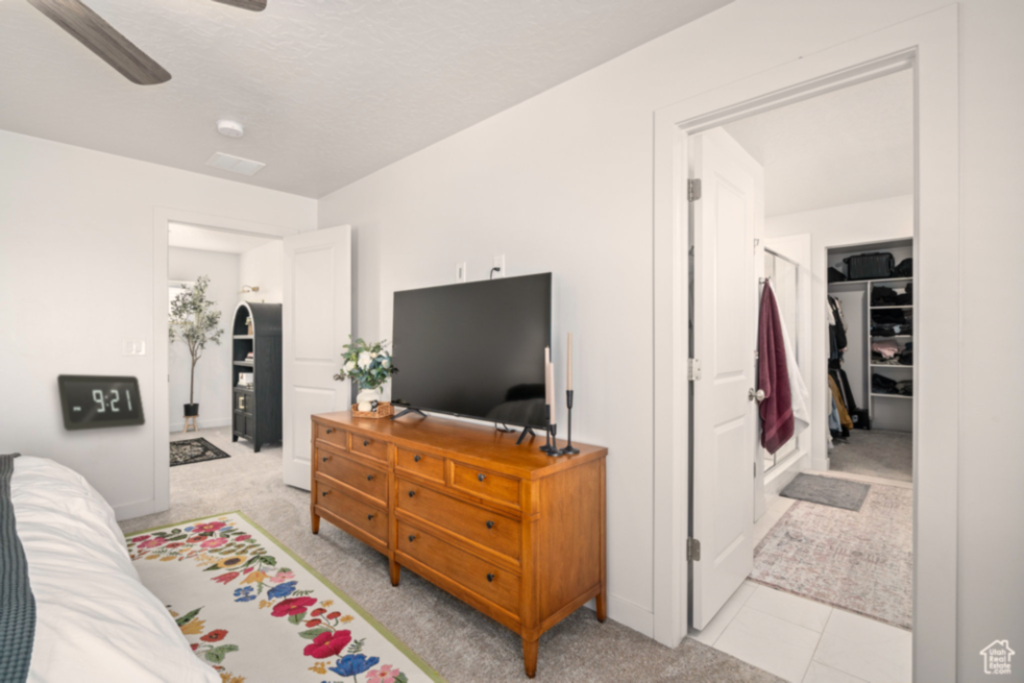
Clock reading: 9h21
